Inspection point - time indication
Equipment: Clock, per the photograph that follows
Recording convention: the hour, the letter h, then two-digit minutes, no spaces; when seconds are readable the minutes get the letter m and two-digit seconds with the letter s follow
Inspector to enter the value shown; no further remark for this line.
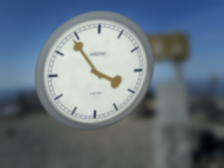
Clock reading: 3h54
